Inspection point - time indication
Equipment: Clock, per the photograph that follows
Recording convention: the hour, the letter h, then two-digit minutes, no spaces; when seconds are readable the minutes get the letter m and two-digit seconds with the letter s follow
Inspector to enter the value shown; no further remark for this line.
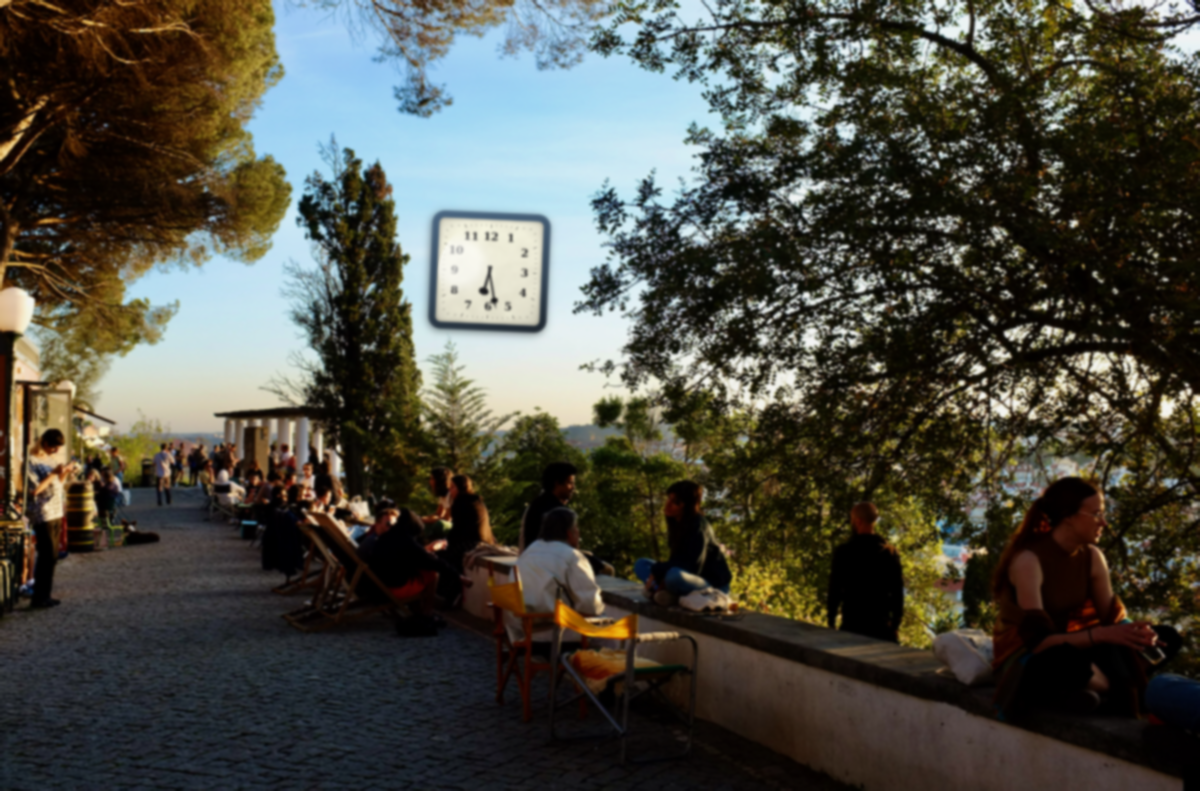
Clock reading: 6h28
